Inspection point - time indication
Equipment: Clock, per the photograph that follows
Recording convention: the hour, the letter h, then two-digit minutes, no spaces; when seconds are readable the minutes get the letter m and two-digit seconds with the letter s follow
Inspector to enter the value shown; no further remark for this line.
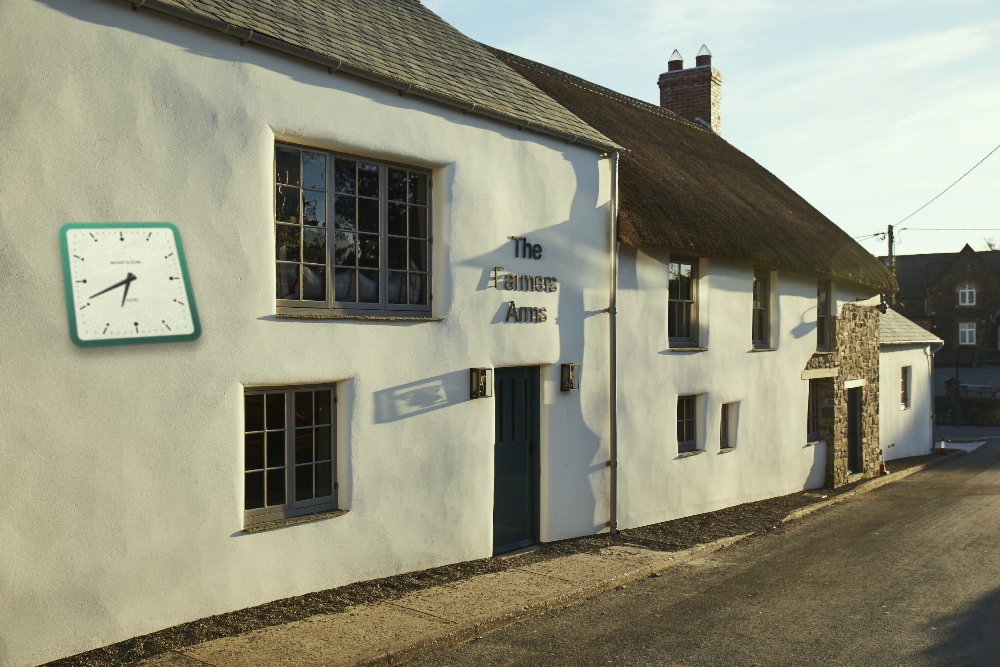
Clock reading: 6h41
